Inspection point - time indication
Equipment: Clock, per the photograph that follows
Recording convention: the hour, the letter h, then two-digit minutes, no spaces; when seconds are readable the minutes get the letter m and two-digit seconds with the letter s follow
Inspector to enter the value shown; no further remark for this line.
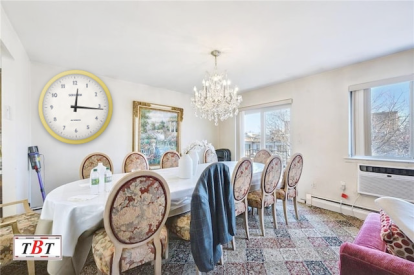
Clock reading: 12h16
